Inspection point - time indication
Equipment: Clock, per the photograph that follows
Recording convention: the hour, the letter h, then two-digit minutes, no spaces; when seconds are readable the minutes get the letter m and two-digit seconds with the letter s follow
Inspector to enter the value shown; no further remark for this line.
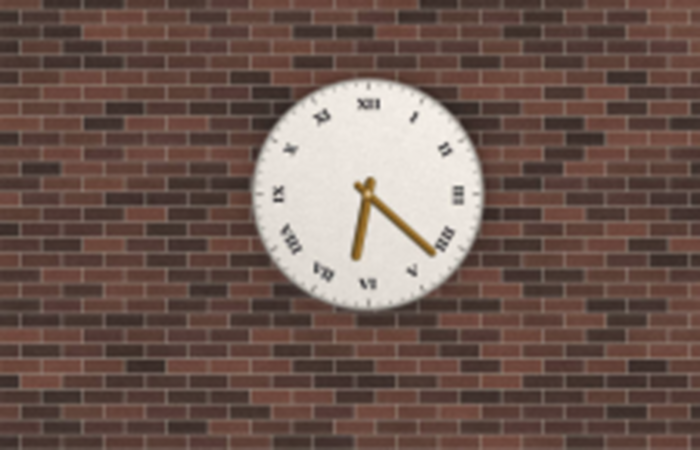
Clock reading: 6h22
